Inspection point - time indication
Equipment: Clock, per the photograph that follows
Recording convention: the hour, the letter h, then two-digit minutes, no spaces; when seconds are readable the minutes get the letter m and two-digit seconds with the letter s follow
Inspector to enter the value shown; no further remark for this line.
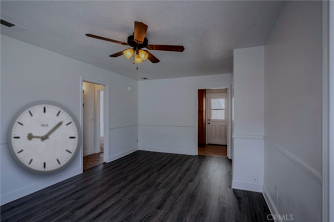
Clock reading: 9h08
